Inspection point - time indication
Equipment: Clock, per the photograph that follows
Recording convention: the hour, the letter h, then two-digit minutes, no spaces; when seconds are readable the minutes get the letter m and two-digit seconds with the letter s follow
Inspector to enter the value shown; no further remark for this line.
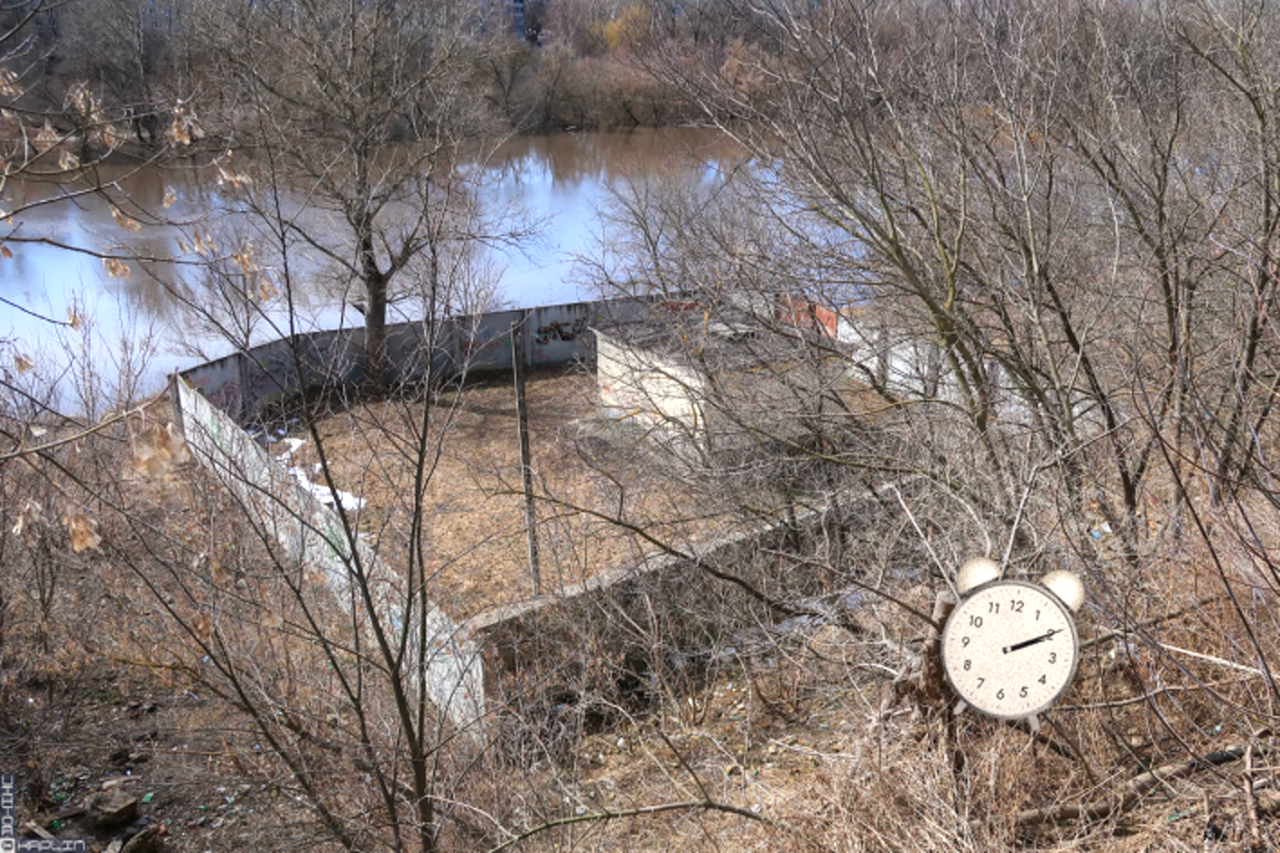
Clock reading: 2h10
